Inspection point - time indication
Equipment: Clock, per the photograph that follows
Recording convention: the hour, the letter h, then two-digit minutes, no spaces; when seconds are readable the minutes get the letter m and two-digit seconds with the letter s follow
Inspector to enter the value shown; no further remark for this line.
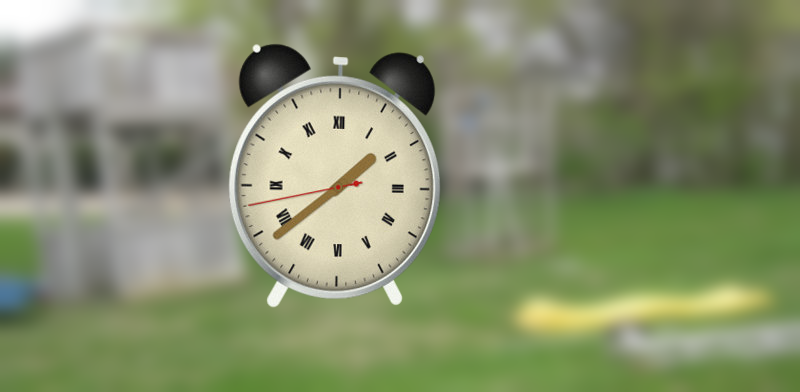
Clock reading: 1h38m43s
